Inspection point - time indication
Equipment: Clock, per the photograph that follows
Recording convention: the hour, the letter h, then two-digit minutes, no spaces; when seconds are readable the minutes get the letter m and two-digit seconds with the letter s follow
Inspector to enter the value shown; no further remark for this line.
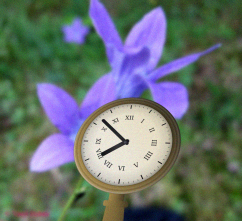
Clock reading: 7h52
